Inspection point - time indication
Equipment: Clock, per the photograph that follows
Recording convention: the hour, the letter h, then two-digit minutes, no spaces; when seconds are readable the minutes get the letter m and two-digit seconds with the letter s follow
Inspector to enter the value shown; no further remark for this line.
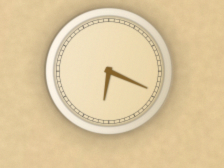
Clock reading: 6h19
